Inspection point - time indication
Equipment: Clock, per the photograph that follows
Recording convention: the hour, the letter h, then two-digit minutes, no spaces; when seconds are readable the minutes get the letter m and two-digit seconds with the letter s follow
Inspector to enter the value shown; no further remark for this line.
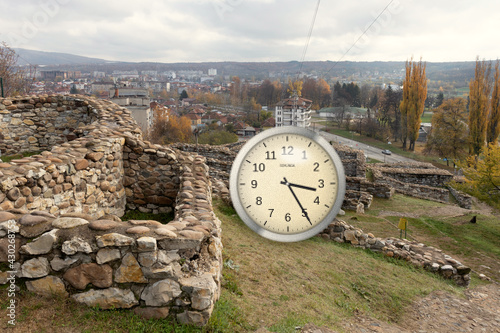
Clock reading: 3h25
